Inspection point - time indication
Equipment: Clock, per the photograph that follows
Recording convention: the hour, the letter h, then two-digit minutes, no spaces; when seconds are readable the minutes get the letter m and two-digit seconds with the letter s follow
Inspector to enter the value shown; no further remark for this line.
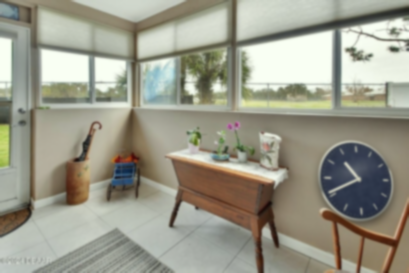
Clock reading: 10h41
